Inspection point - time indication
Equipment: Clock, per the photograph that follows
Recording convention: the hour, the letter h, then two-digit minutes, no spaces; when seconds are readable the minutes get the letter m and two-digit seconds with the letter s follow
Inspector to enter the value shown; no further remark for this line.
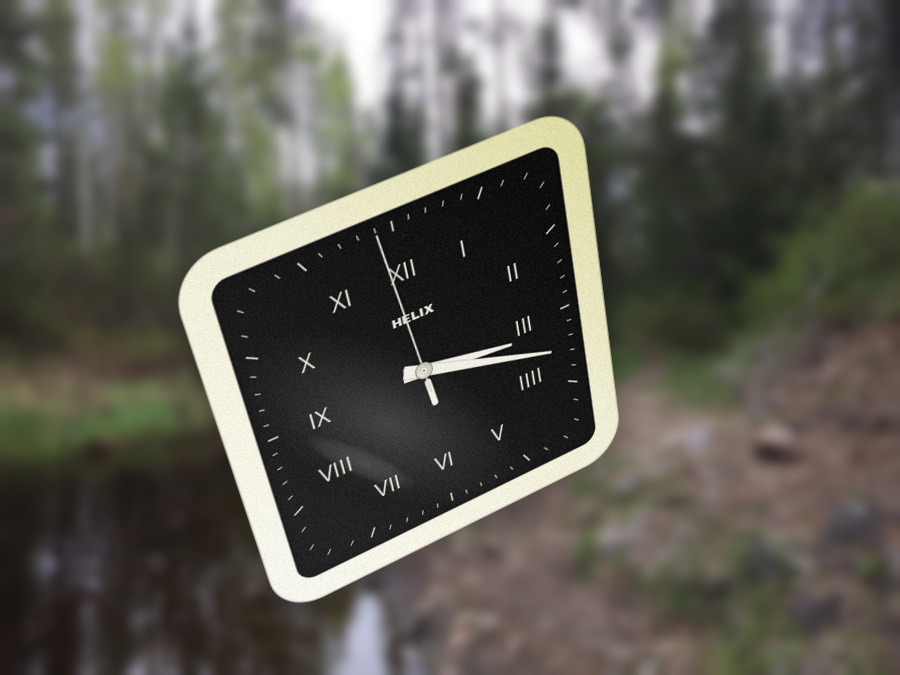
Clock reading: 3h17m59s
